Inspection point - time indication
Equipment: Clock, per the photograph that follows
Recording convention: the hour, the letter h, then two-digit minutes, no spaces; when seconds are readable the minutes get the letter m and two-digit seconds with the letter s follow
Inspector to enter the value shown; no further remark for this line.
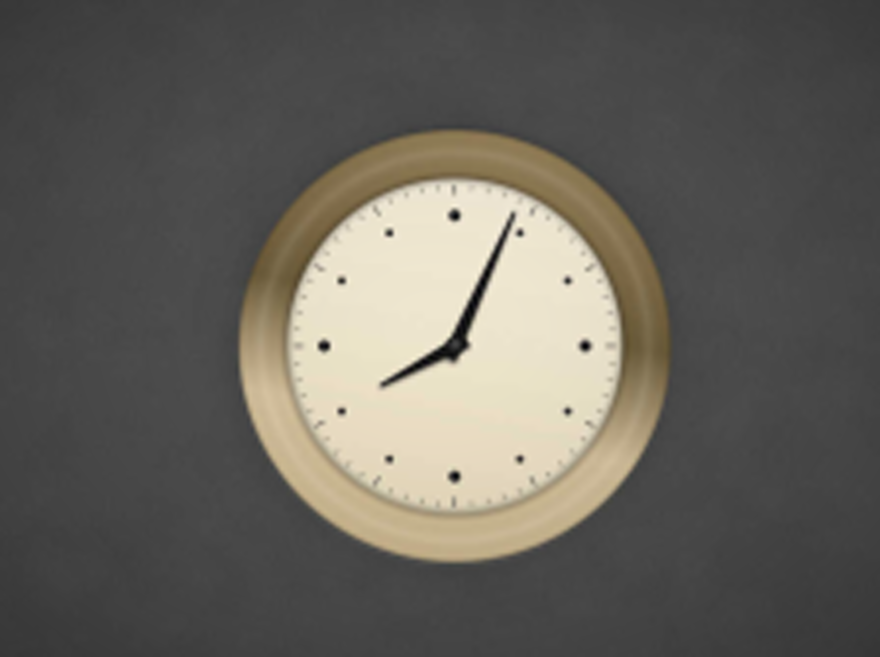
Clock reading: 8h04
